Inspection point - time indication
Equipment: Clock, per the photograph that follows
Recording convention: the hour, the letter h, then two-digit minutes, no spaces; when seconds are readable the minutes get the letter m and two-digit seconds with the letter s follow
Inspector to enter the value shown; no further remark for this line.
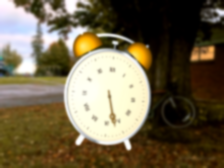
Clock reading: 5h27
